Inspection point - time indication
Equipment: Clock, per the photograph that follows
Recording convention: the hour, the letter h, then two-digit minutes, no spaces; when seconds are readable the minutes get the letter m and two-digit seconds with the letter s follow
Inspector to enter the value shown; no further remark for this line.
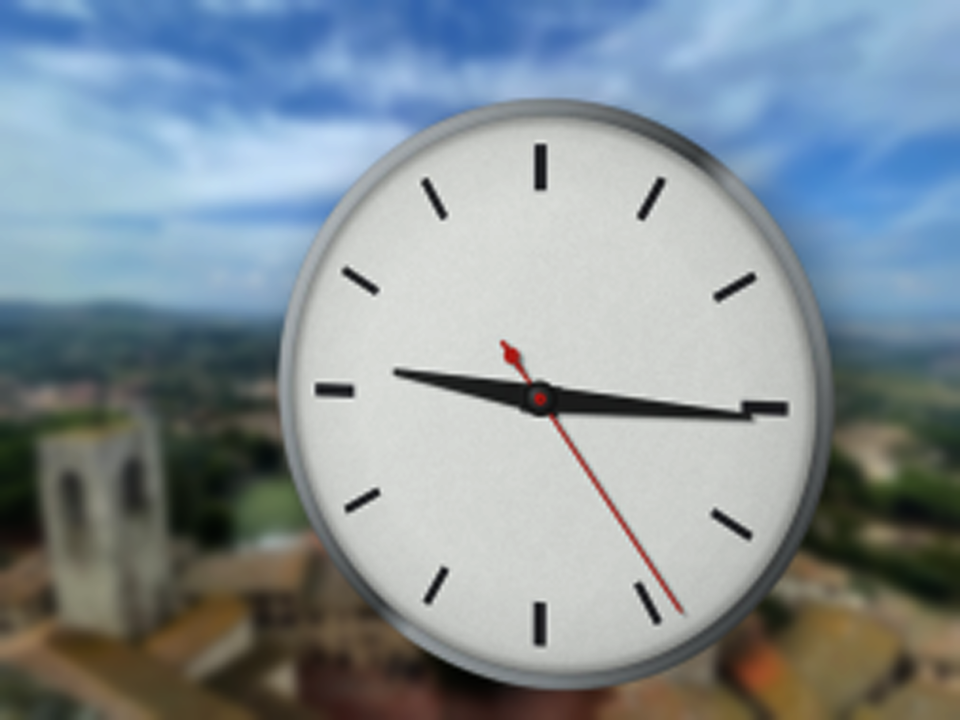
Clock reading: 9h15m24s
